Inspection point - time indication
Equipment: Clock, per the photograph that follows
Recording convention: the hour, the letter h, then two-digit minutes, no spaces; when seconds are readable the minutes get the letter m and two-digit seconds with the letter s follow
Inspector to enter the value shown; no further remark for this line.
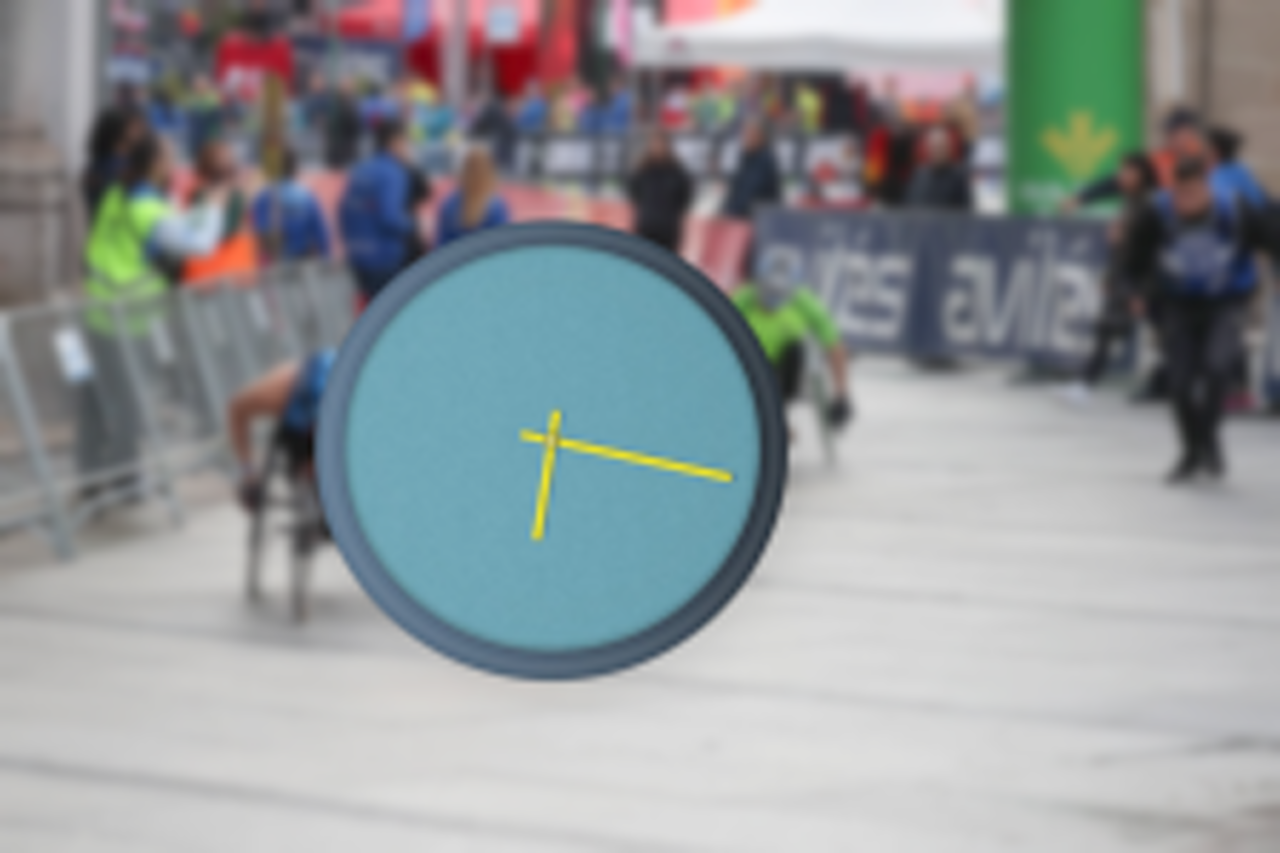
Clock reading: 6h17
